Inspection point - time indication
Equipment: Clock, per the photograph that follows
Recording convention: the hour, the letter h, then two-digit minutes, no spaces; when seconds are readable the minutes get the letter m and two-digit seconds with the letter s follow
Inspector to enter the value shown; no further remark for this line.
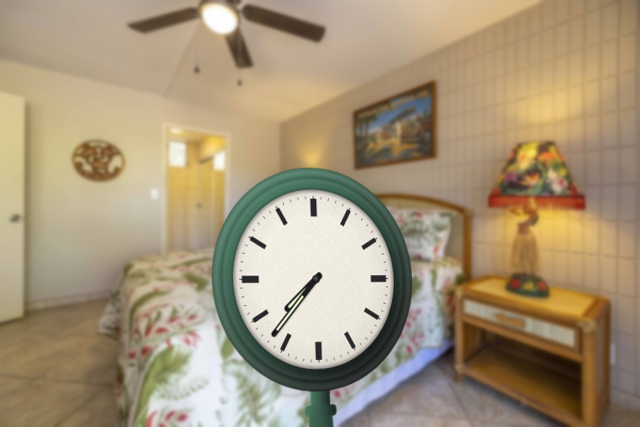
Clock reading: 7h37
